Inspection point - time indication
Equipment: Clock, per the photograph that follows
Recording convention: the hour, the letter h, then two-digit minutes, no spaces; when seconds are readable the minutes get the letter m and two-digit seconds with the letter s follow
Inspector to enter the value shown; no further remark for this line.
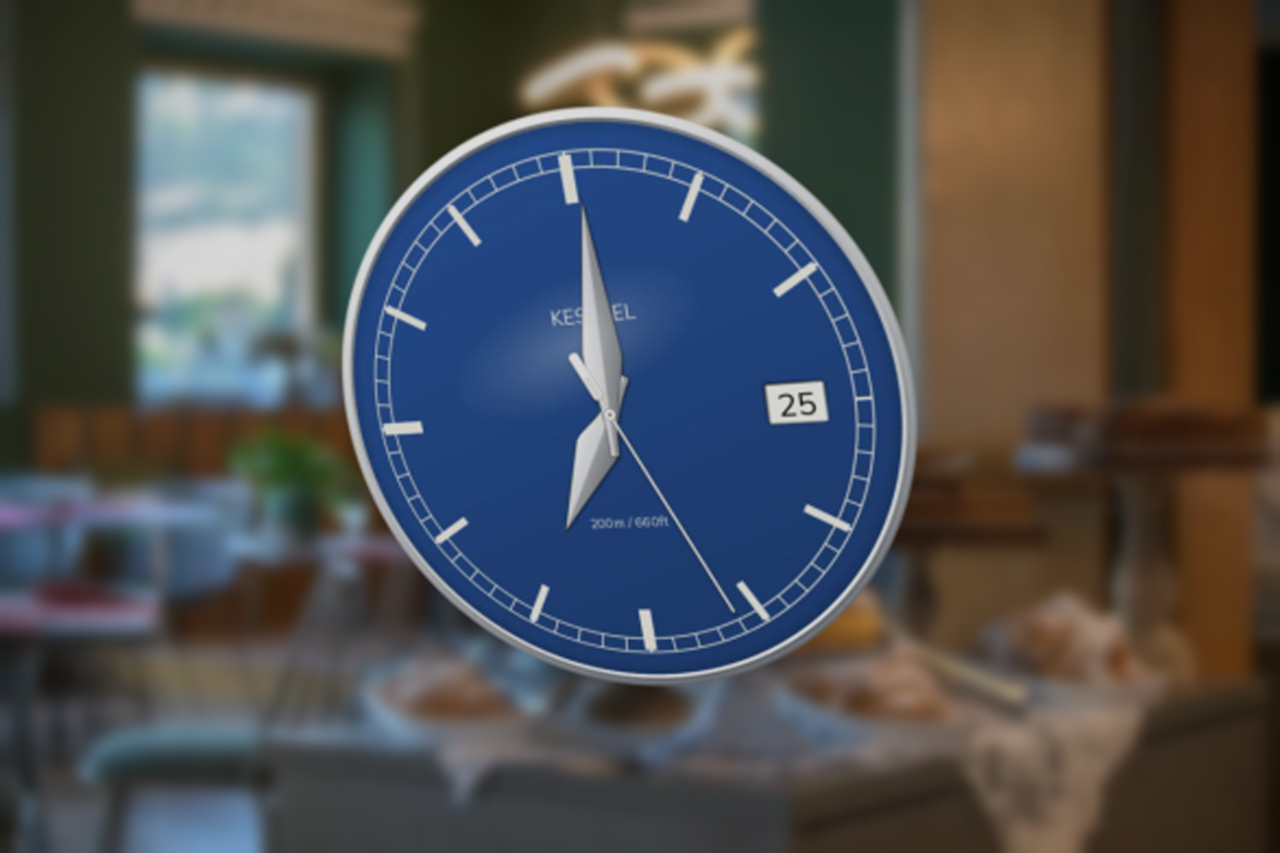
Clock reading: 7h00m26s
